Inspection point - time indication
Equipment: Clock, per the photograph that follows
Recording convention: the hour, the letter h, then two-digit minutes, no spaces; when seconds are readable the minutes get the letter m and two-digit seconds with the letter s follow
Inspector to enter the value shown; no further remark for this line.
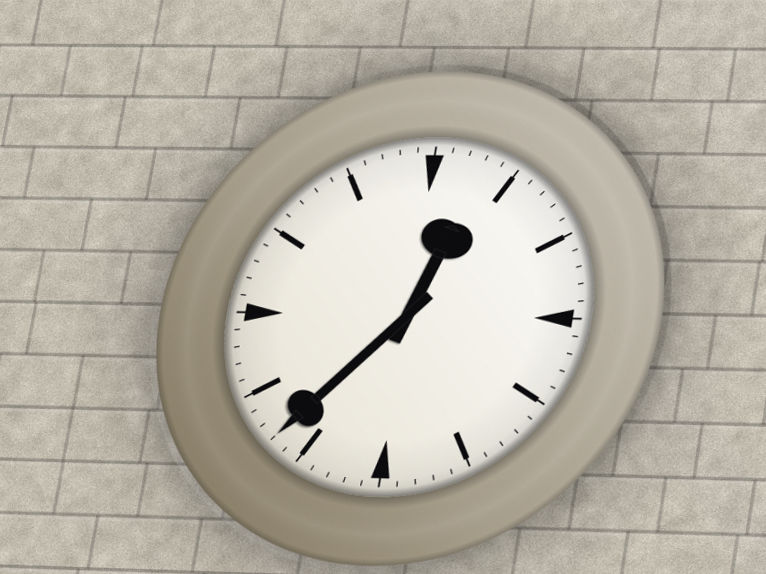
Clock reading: 12h37
